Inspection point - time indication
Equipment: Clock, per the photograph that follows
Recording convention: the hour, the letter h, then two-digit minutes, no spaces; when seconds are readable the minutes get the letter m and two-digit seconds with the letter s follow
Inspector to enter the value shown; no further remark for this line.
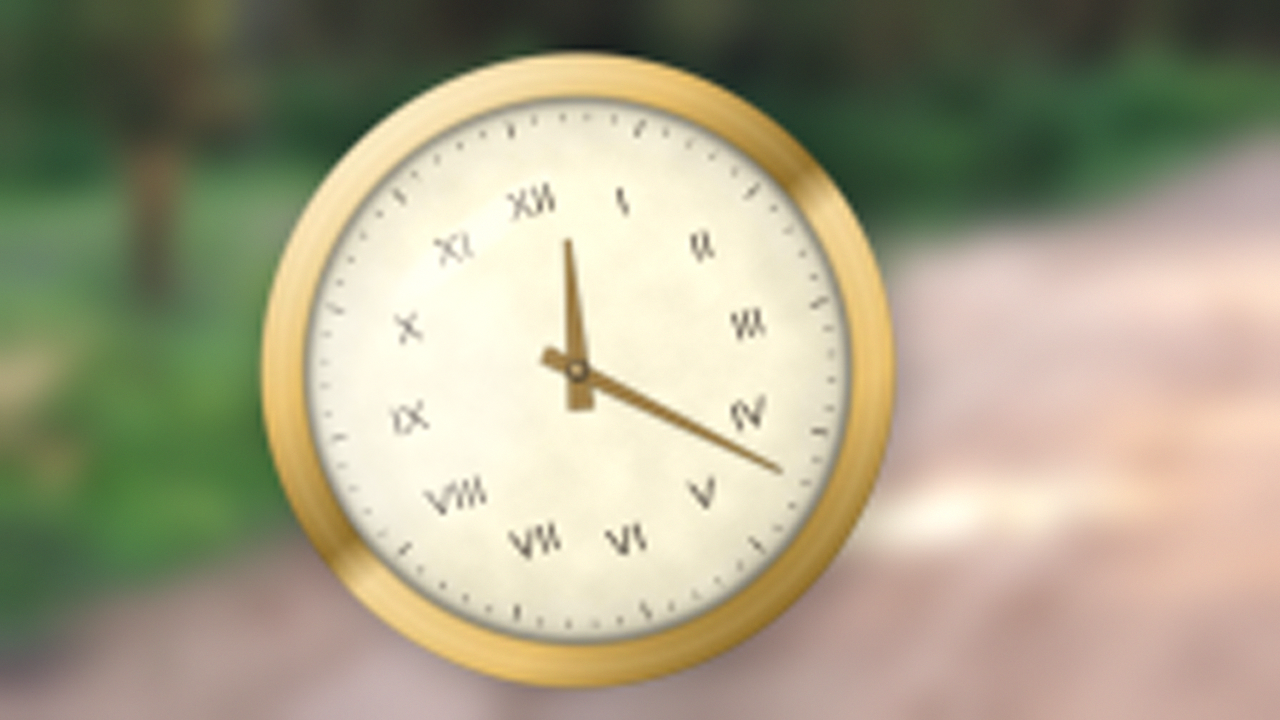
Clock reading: 12h22
